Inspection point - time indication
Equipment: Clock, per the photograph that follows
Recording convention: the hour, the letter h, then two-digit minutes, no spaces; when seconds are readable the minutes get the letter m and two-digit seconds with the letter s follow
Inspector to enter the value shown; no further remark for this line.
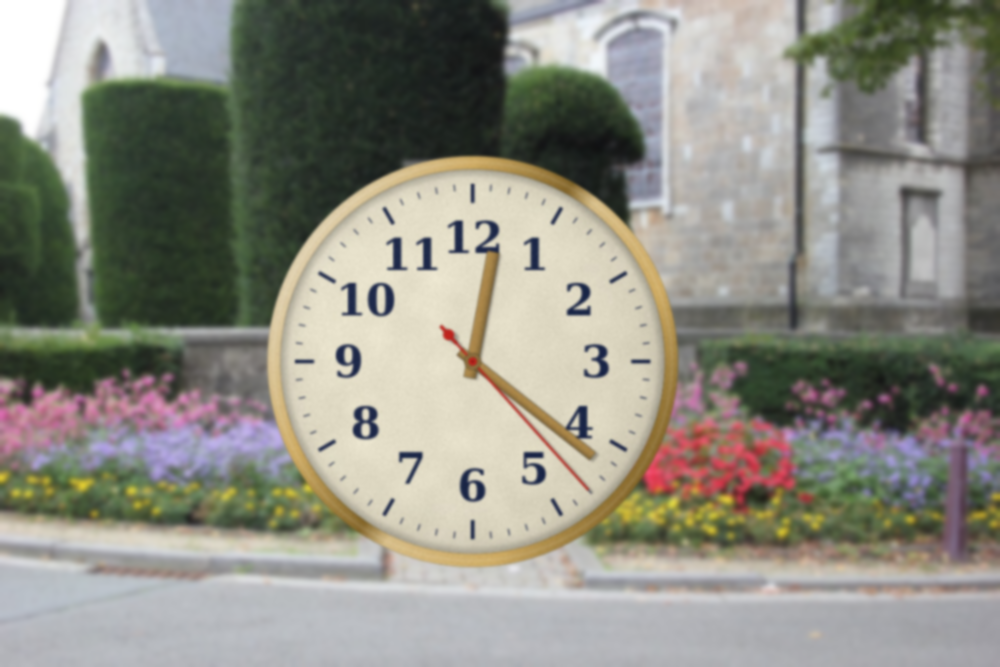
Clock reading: 12h21m23s
